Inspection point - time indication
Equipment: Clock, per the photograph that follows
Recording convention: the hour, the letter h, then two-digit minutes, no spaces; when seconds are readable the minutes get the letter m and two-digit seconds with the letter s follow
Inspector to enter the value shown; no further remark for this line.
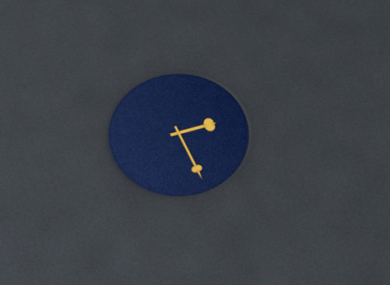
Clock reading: 2h26
